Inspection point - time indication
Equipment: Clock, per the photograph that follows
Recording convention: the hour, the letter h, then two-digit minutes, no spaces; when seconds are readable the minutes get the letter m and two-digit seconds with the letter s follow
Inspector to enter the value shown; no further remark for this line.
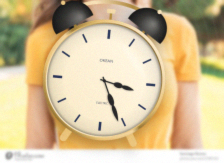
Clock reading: 3h26
